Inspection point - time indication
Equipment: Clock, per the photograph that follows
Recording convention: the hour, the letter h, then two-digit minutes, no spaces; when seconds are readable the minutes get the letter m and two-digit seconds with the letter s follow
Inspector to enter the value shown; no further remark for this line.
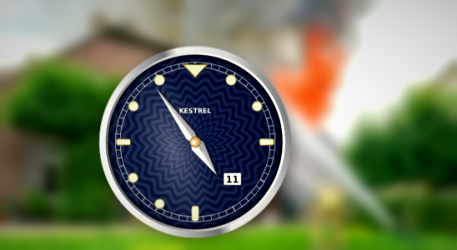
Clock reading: 4h54
